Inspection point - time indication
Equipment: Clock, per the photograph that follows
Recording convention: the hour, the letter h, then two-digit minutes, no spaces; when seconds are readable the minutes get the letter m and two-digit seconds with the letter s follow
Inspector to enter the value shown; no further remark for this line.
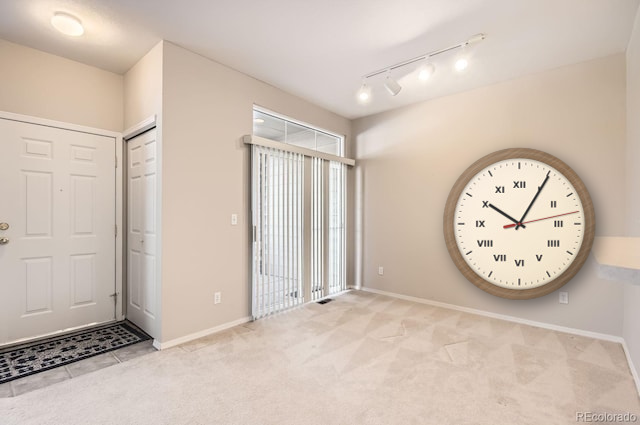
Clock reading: 10h05m13s
